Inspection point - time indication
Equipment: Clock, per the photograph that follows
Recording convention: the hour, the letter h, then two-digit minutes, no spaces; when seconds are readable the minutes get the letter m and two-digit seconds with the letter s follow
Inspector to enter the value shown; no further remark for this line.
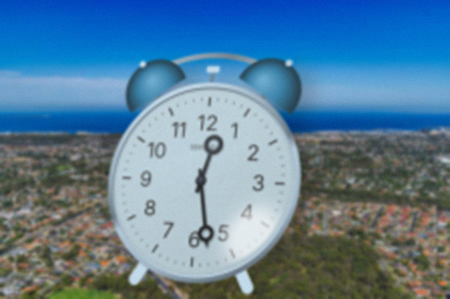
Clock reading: 12h28
